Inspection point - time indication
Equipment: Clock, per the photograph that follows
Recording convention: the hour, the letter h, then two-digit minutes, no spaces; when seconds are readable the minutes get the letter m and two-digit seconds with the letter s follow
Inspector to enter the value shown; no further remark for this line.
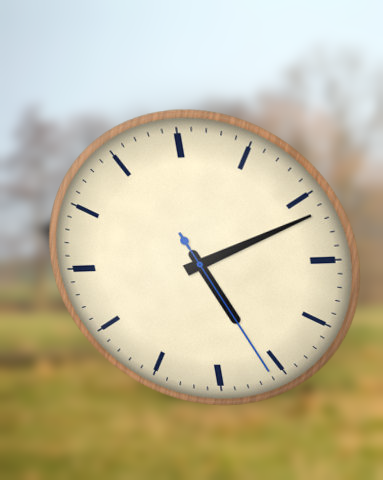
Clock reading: 5h11m26s
